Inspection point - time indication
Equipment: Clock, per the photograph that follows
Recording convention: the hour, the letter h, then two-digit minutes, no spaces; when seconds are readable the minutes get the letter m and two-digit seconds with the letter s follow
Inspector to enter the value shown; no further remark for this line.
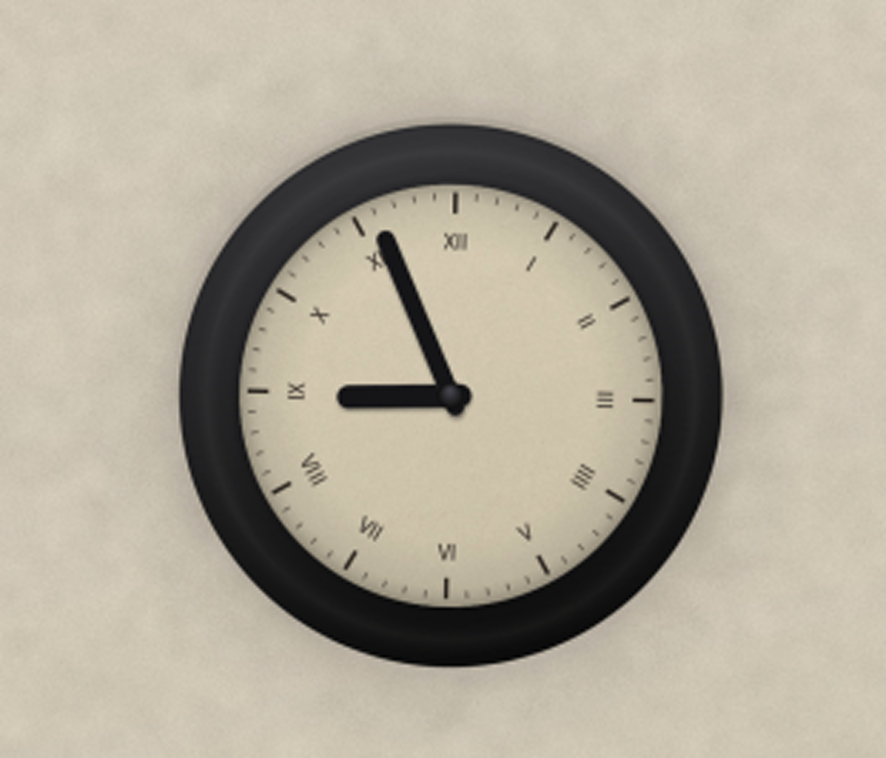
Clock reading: 8h56
